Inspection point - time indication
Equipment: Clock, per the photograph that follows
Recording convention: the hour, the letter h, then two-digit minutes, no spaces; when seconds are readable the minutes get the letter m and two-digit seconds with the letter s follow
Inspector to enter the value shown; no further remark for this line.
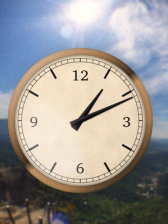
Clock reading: 1h11
